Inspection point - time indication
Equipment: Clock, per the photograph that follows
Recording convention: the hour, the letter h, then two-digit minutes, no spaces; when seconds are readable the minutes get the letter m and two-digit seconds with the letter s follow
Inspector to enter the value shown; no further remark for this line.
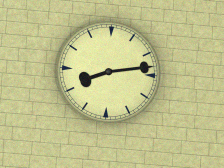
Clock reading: 8h13
